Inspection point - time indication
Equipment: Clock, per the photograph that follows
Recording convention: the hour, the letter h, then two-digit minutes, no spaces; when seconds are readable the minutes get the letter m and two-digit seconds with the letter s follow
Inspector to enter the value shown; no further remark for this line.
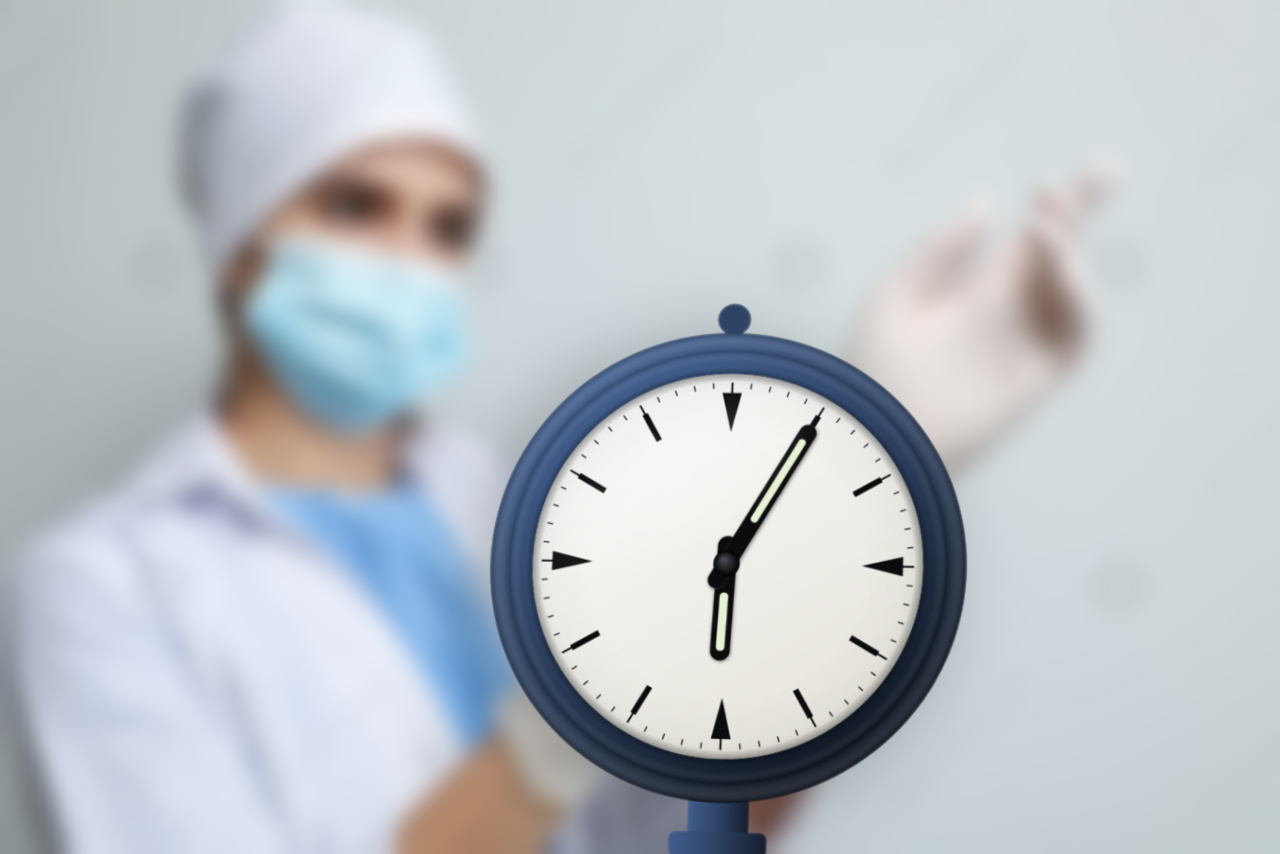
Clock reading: 6h05
